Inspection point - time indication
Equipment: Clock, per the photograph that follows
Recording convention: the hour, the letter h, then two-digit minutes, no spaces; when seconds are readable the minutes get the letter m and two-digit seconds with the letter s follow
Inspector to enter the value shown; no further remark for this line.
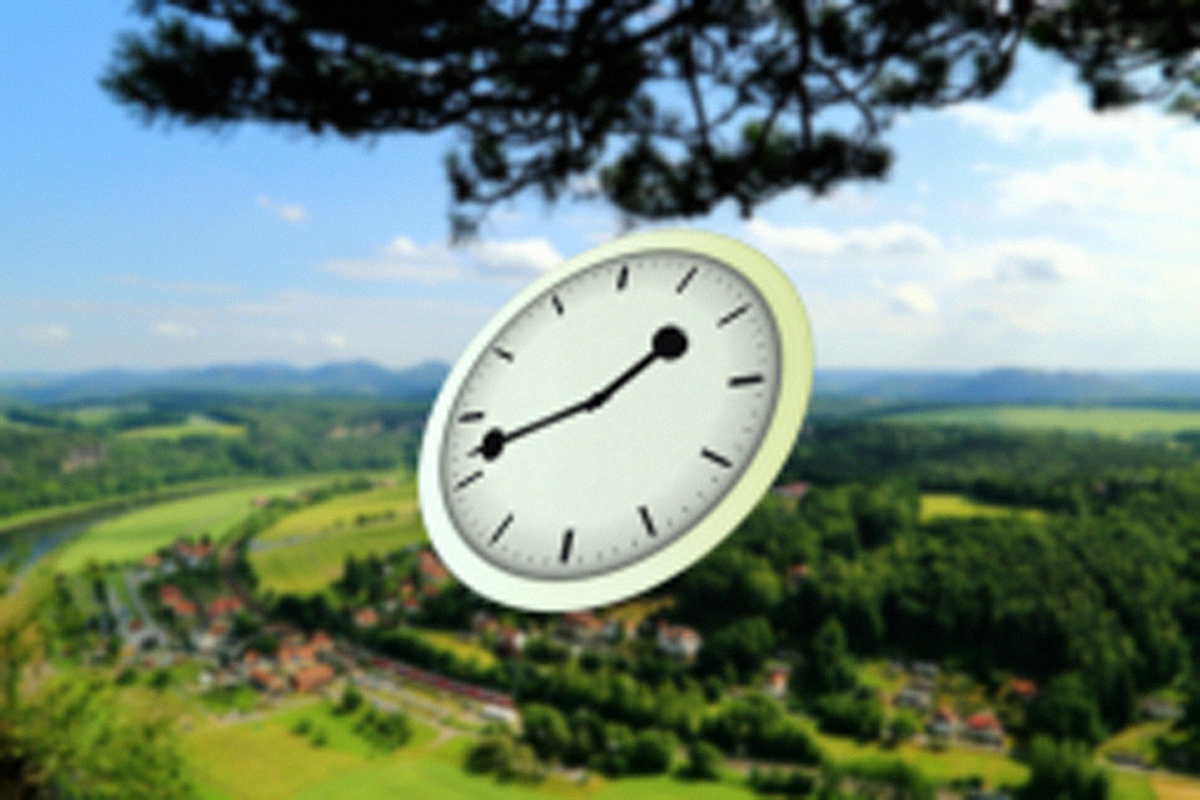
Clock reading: 1h42
